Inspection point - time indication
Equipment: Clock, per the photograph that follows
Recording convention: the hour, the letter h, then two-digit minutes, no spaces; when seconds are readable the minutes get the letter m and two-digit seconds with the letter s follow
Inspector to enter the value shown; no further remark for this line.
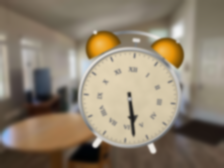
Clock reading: 5h28
